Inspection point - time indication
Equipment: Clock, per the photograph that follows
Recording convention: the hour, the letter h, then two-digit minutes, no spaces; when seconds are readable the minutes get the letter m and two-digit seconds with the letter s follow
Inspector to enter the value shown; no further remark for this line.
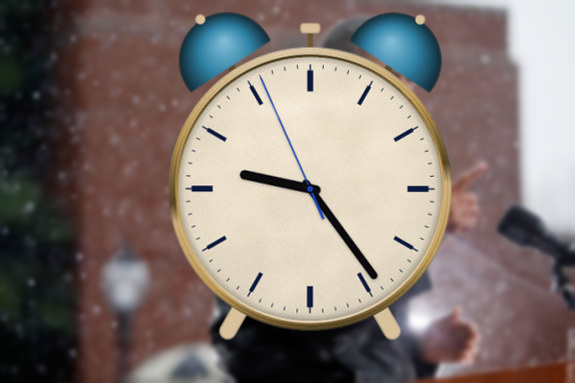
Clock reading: 9h23m56s
